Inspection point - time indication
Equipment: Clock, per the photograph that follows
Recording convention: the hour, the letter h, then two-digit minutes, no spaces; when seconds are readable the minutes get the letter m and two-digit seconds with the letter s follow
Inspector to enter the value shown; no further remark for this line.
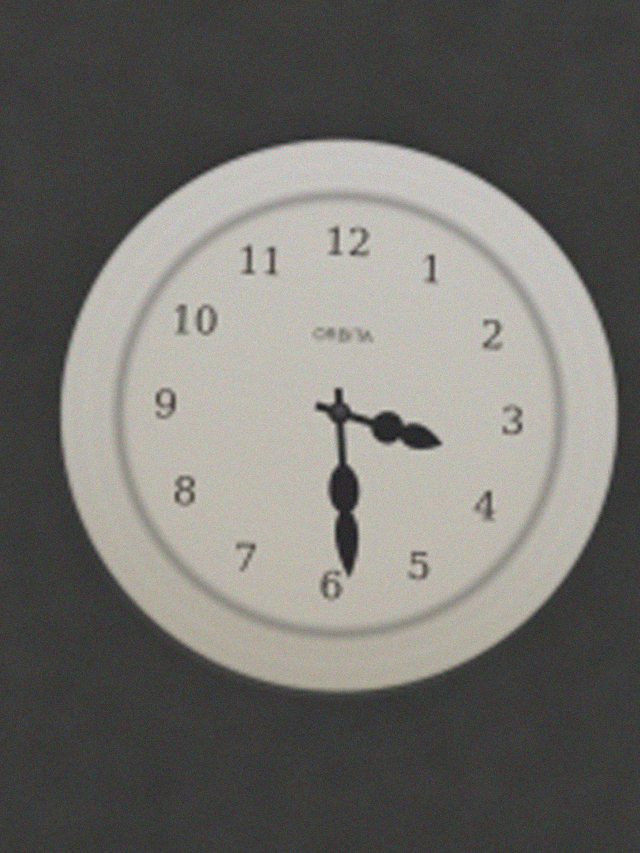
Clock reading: 3h29
